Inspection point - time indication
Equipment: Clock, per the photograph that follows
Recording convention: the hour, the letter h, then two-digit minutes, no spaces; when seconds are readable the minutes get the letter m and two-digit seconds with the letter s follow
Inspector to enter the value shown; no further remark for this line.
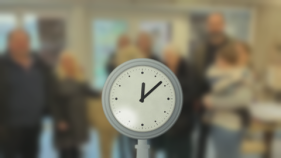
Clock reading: 12h08
